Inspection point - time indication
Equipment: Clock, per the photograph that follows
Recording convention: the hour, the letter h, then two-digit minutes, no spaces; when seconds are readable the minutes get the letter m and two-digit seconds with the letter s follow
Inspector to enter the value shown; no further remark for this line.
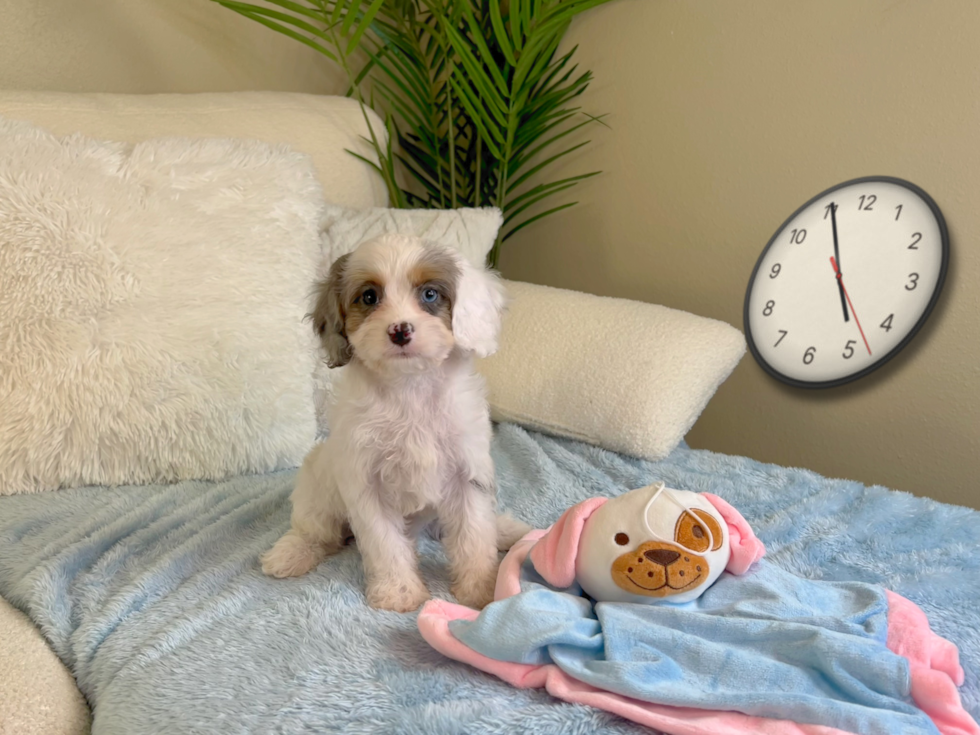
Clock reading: 4h55m23s
